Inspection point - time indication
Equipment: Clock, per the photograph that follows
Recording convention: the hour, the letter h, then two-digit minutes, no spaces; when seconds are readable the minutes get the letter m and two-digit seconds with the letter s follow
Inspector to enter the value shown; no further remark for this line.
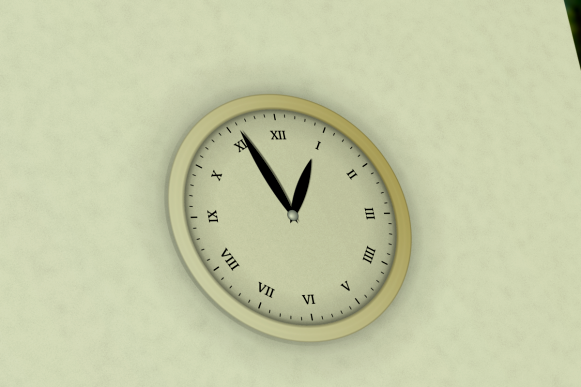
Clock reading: 12h56
